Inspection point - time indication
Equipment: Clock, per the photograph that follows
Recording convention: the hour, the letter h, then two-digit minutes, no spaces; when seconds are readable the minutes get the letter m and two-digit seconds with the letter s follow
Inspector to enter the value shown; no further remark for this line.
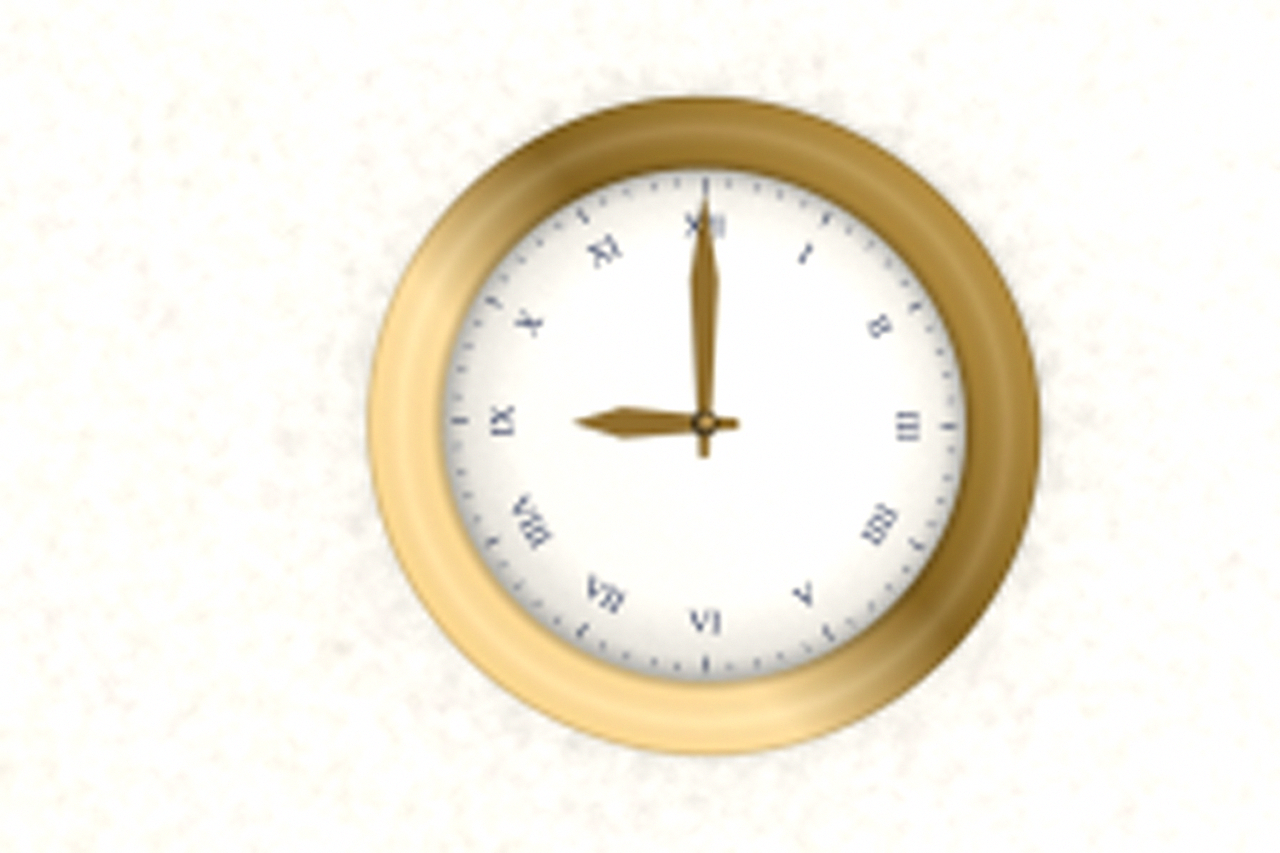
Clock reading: 9h00
